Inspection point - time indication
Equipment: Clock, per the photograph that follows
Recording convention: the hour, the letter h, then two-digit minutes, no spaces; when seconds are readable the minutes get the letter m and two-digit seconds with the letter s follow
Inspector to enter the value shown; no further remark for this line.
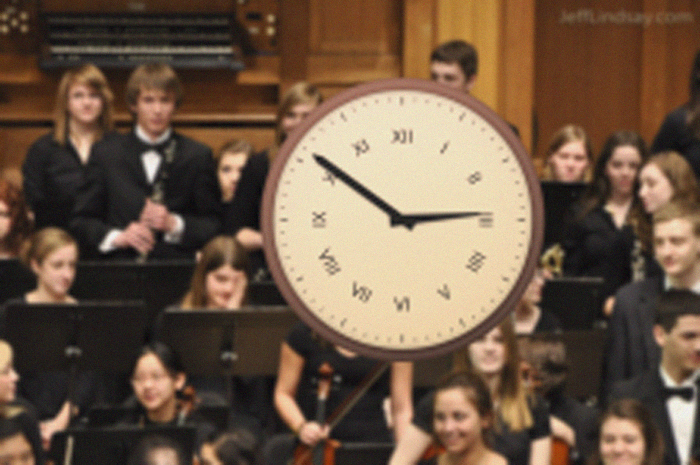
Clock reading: 2h51
